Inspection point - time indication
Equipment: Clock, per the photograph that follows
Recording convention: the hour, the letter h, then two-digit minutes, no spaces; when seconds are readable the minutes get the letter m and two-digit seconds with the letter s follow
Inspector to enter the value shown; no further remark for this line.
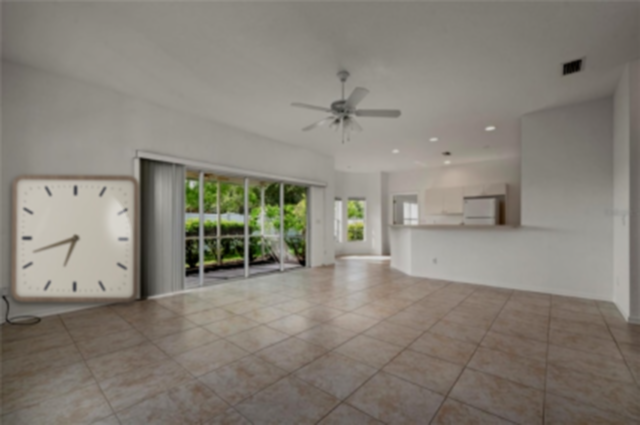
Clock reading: 6h42
